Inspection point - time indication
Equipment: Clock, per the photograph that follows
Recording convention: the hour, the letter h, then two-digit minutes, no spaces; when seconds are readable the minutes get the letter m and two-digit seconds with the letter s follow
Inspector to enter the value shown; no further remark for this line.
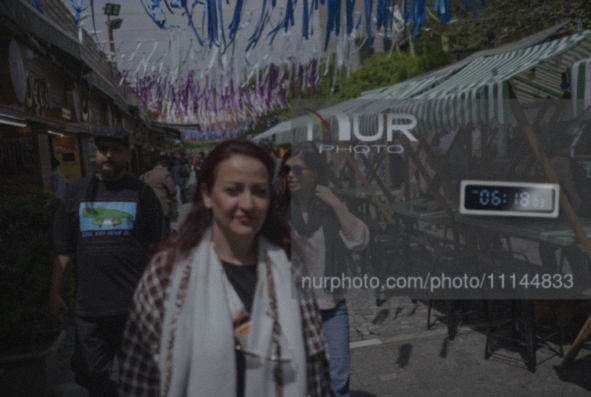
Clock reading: 6h18
